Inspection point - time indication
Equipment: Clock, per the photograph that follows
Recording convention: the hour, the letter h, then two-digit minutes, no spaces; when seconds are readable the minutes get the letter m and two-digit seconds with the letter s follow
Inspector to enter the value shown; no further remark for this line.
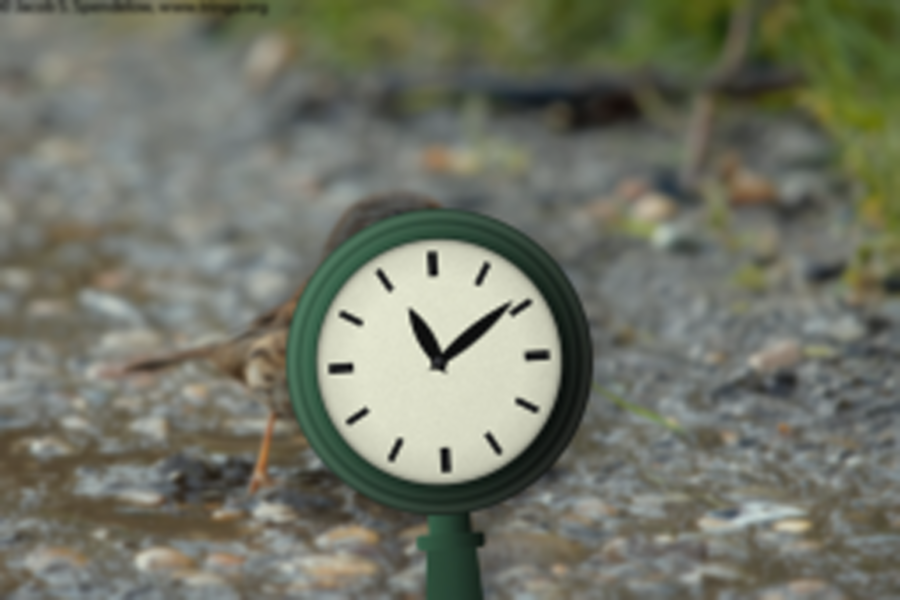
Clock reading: 11h09
